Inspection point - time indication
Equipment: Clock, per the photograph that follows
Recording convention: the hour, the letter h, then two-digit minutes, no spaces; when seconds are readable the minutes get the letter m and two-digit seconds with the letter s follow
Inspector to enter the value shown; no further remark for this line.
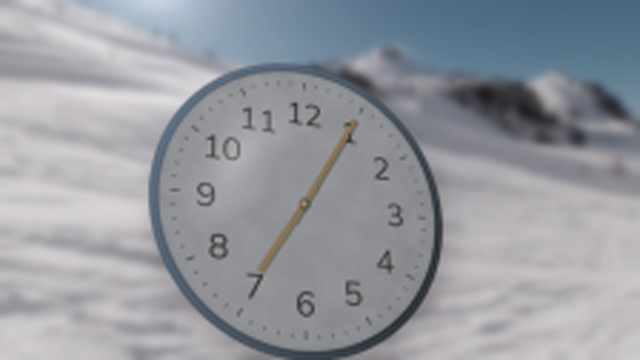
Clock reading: 7h05
